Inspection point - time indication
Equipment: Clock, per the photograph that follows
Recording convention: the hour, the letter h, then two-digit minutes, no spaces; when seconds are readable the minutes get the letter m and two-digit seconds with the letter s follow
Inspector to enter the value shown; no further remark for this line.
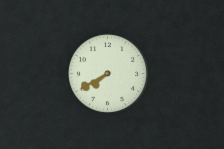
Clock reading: 7h40
